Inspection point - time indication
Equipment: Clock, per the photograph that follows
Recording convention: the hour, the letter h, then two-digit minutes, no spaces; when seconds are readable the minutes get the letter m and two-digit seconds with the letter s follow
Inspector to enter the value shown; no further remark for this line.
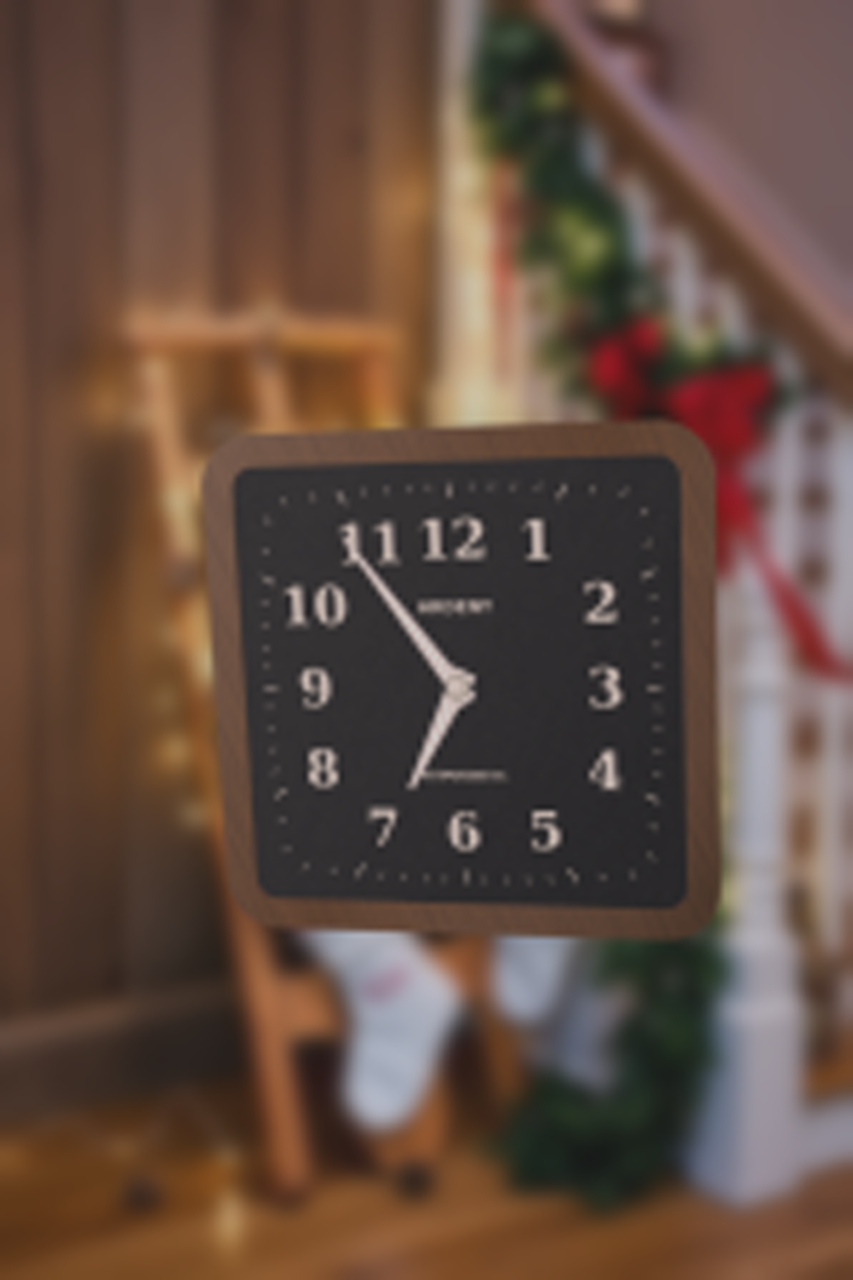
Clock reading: 6h54
